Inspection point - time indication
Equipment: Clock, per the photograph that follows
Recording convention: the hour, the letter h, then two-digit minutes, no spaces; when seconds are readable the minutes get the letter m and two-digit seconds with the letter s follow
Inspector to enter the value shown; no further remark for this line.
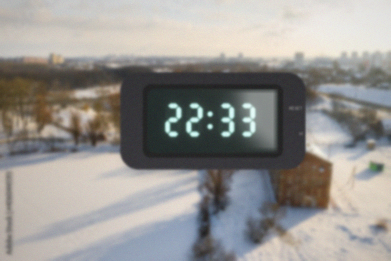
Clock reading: 22h33
